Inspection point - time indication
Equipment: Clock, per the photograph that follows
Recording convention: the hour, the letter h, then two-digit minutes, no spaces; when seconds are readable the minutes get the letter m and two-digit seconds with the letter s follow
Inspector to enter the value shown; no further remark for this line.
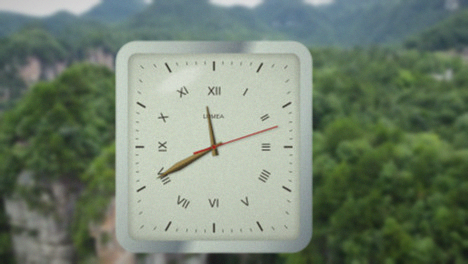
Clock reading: 11h40m12s
